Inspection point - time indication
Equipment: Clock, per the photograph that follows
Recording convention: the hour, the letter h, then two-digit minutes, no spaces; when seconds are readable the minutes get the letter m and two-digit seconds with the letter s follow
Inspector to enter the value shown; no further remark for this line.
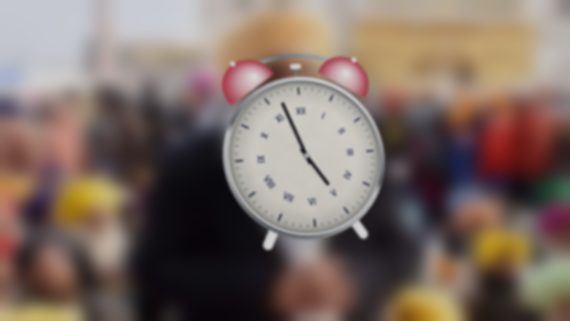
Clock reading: 4h57
